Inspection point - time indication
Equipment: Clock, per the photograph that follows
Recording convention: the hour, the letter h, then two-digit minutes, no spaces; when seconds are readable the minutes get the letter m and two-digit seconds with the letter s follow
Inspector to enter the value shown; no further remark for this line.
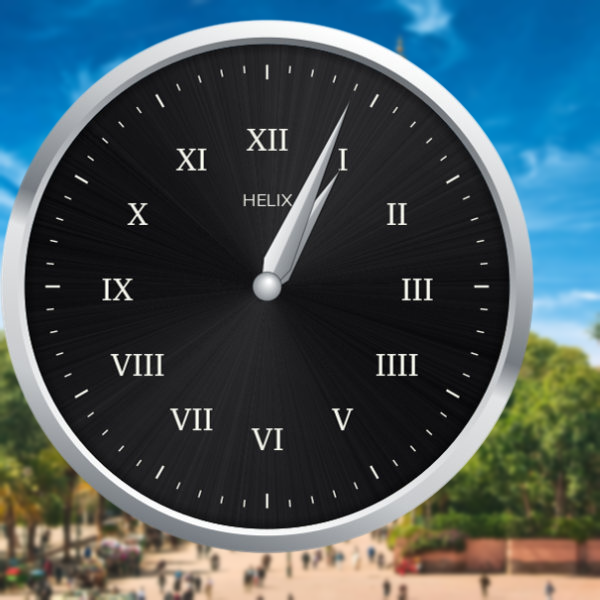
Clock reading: 1h04
